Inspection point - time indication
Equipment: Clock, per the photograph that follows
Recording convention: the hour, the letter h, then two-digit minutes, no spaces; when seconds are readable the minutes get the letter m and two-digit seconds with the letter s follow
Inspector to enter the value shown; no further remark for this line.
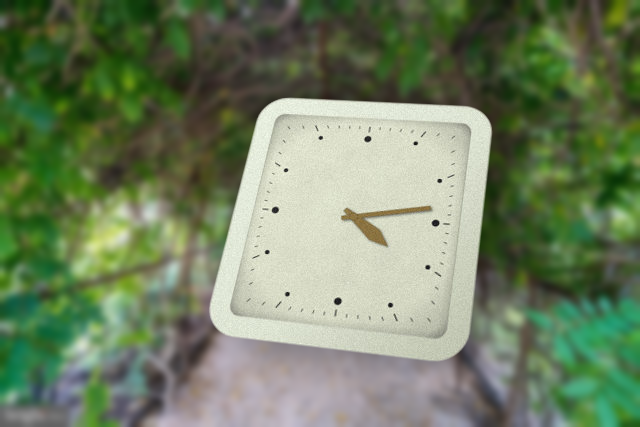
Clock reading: 4h13
